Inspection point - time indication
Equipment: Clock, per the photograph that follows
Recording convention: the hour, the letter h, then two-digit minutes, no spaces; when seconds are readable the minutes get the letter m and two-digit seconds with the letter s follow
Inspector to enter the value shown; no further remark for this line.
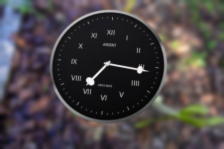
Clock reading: 7h16
